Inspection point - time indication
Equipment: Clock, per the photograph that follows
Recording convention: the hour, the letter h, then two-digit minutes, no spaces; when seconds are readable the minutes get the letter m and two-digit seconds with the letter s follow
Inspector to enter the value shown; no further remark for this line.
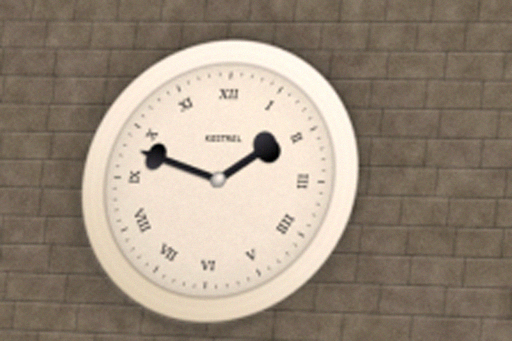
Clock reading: 1h48
